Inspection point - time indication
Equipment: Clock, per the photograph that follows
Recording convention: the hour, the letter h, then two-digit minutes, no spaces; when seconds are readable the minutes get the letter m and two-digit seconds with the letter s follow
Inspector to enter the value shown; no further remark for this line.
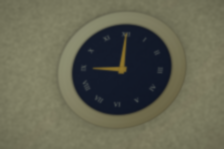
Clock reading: 9h00
